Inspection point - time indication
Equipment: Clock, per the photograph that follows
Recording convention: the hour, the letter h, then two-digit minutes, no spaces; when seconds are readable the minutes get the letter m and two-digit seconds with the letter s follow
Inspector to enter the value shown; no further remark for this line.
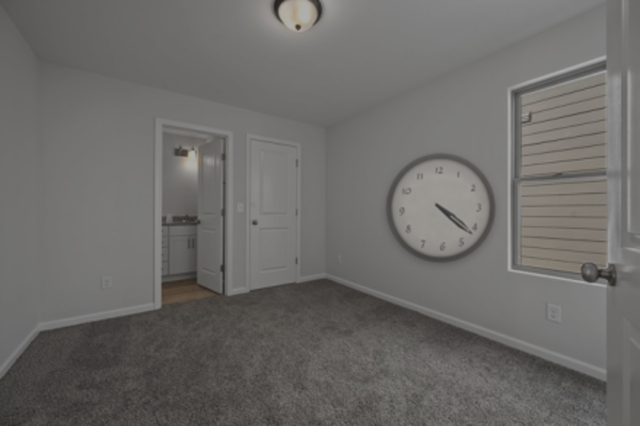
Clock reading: 4h22
